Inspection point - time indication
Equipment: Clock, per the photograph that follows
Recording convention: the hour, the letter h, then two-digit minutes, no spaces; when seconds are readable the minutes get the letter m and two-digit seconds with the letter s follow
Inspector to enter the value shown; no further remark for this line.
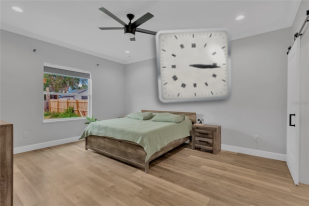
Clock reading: 3h16
